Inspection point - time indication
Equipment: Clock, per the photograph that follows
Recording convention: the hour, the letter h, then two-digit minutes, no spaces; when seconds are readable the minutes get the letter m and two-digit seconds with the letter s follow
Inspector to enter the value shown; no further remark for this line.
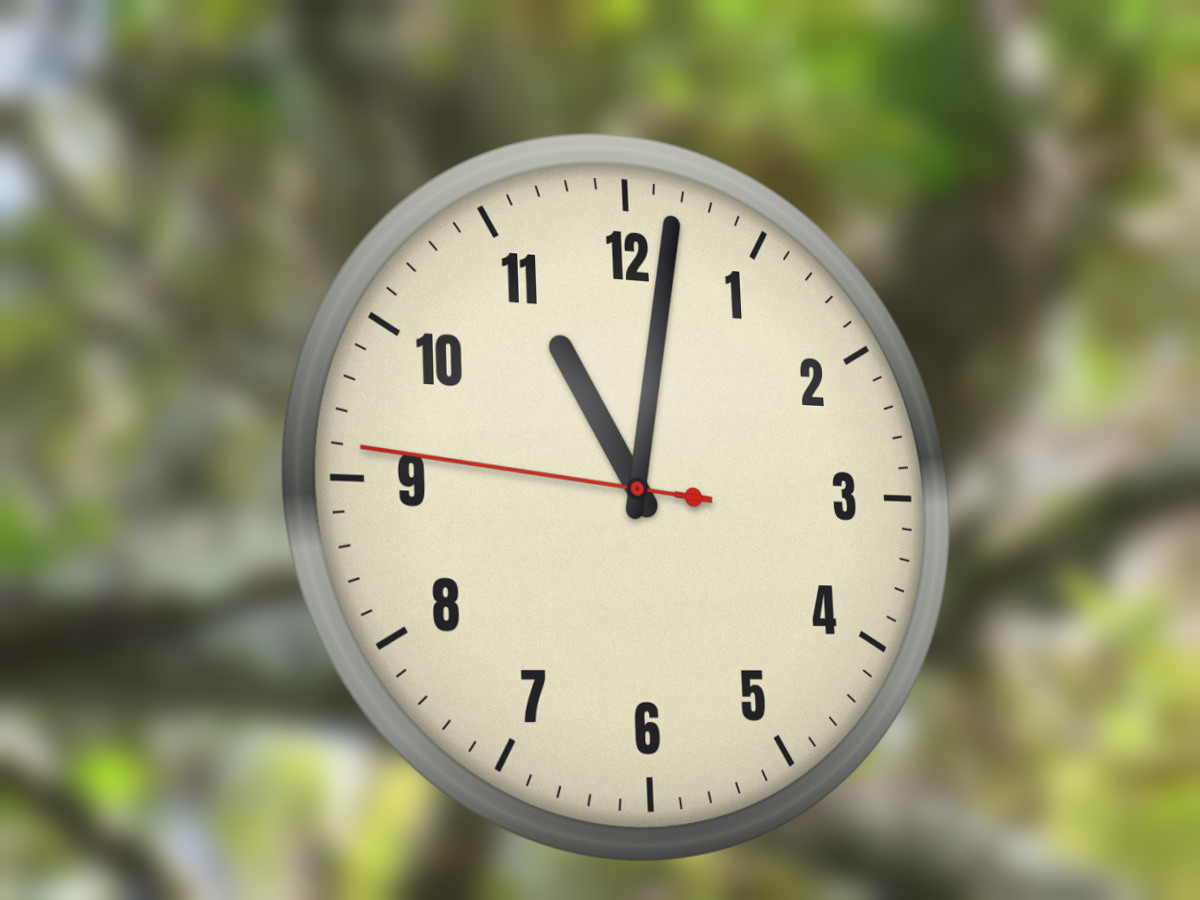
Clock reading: 11h01m46s
